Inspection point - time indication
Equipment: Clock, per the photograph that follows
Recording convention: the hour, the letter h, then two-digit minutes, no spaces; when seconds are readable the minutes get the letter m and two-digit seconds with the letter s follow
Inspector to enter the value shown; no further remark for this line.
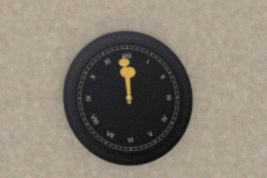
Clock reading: 11h59
